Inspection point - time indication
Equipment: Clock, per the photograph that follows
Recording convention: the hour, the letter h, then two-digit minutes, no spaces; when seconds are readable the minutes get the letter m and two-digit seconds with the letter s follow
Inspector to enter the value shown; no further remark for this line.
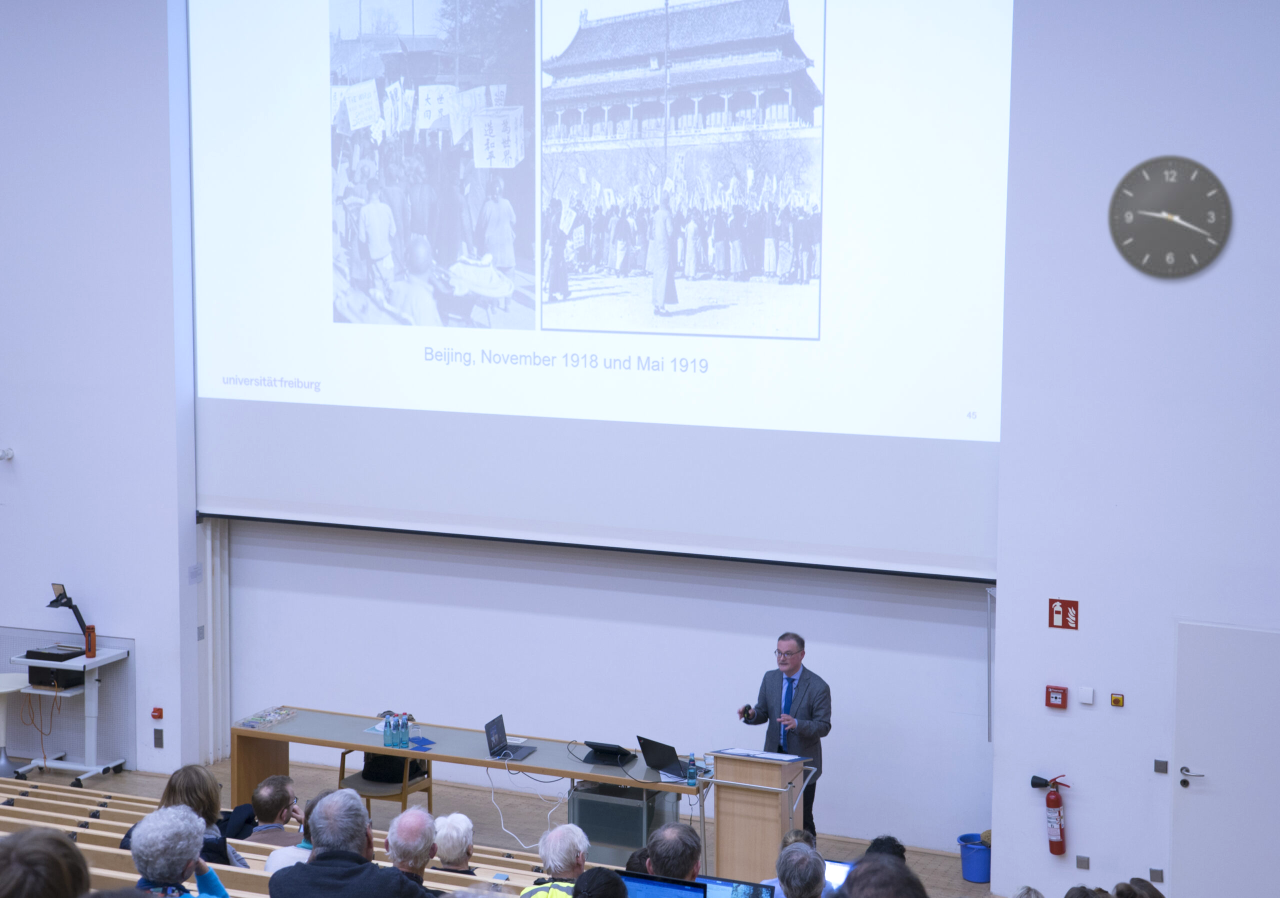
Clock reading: 9h19
